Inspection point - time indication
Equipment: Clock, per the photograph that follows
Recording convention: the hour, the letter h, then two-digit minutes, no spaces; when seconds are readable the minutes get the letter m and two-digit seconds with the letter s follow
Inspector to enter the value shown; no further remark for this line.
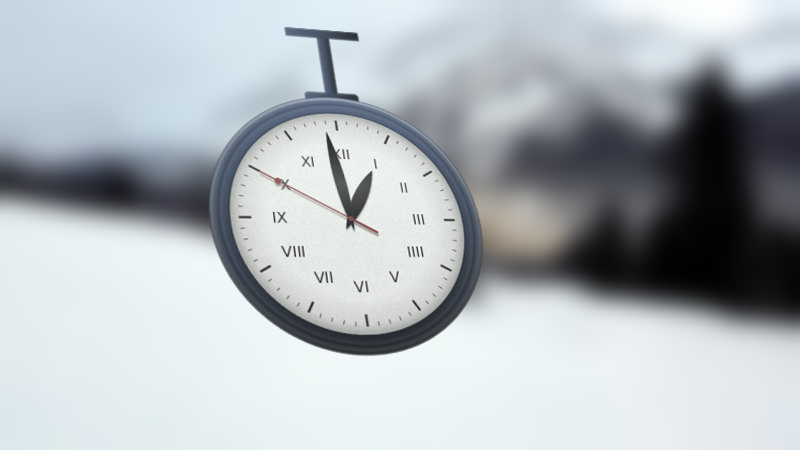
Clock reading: 12h58m50s
